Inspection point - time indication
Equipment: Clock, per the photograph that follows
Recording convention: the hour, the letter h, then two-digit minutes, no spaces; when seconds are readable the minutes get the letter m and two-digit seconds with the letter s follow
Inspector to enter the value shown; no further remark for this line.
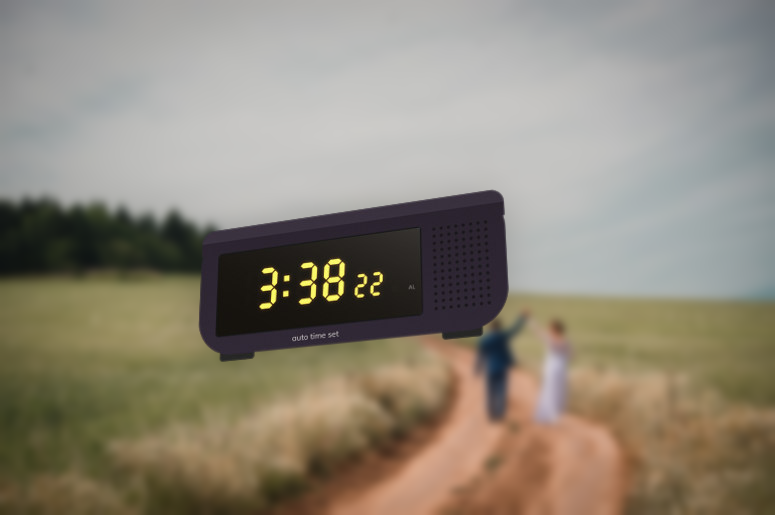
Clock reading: 3h38m22s
